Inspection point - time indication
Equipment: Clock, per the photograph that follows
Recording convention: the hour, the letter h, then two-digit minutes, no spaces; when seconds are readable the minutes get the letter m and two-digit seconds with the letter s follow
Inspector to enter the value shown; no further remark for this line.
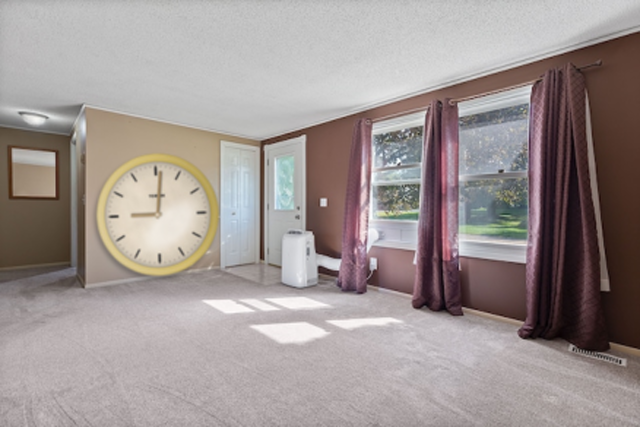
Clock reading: 9h01
